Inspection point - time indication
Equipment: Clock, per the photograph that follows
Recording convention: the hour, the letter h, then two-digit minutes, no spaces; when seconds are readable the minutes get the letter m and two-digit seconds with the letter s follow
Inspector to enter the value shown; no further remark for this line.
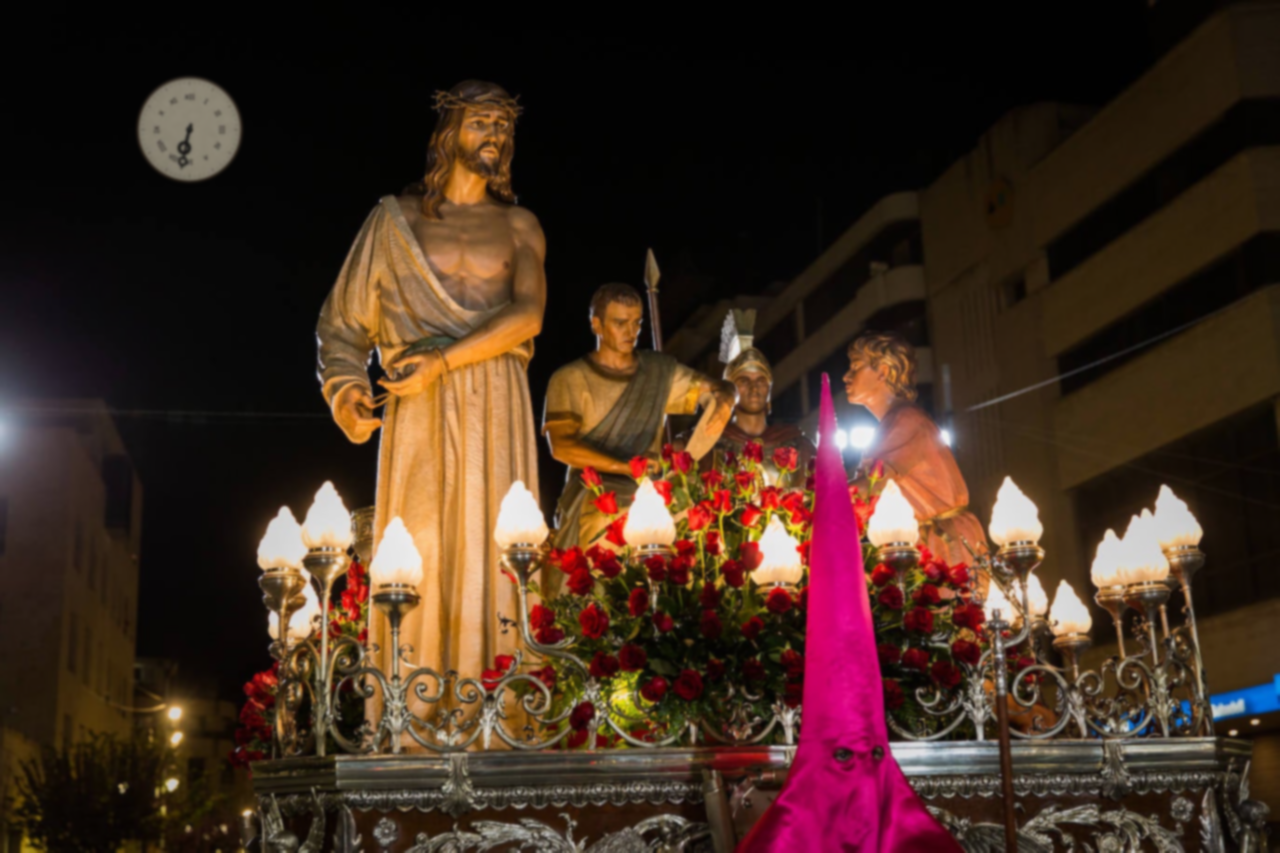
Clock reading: 6h32
